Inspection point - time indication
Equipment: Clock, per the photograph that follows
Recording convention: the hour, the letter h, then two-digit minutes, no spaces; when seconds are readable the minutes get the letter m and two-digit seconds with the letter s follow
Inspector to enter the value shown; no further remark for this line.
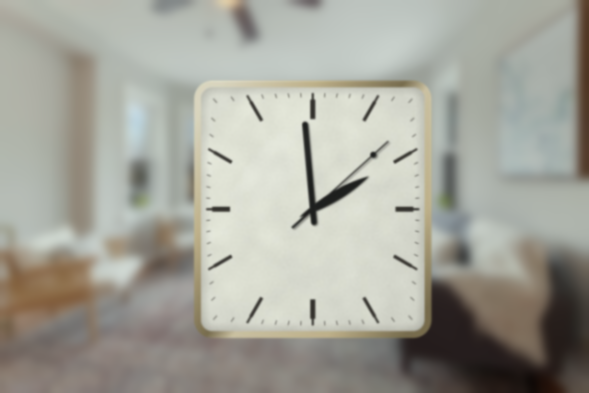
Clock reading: 1h59m08s
